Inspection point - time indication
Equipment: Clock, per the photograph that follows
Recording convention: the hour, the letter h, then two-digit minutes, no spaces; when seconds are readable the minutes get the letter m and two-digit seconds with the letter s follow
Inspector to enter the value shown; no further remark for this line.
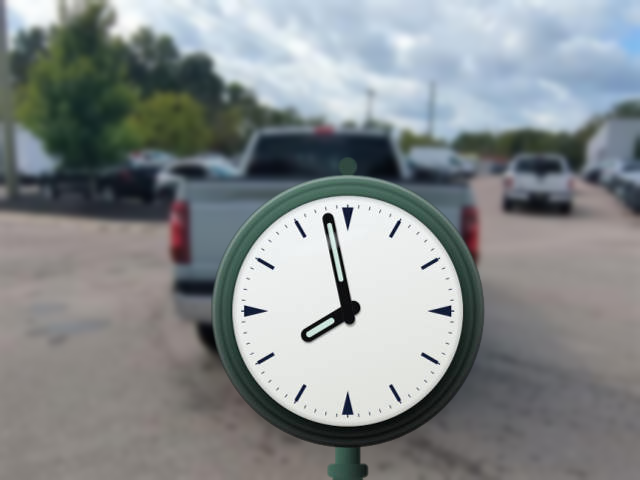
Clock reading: 7h58
